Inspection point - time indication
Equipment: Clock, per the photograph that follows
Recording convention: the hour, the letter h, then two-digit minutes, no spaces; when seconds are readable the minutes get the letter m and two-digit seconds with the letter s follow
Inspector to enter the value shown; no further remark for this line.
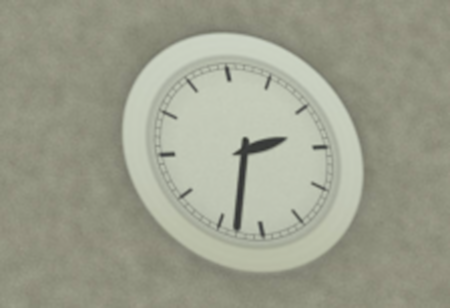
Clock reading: 2h33
